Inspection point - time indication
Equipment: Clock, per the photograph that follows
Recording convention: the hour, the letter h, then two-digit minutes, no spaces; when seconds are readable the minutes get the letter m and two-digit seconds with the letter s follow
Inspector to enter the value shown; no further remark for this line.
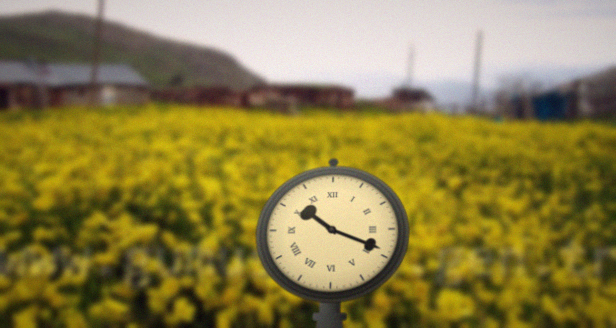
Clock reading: 10h19
